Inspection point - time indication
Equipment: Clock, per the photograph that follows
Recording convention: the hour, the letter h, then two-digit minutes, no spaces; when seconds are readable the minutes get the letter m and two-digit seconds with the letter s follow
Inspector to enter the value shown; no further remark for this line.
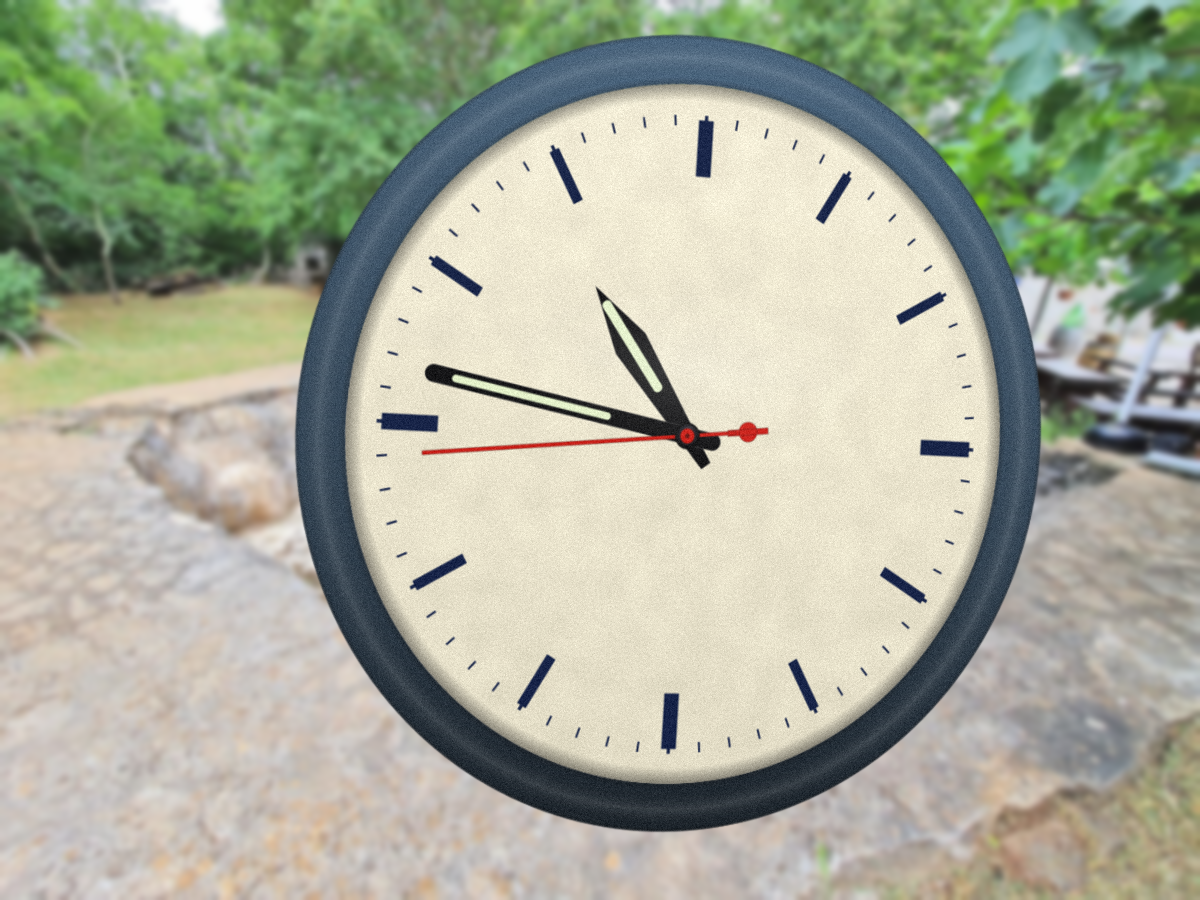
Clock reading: 10h46m44s
